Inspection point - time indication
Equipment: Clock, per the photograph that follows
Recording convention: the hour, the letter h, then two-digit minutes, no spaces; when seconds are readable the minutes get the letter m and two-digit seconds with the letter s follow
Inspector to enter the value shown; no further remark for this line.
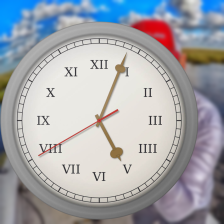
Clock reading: 5h03m40s
